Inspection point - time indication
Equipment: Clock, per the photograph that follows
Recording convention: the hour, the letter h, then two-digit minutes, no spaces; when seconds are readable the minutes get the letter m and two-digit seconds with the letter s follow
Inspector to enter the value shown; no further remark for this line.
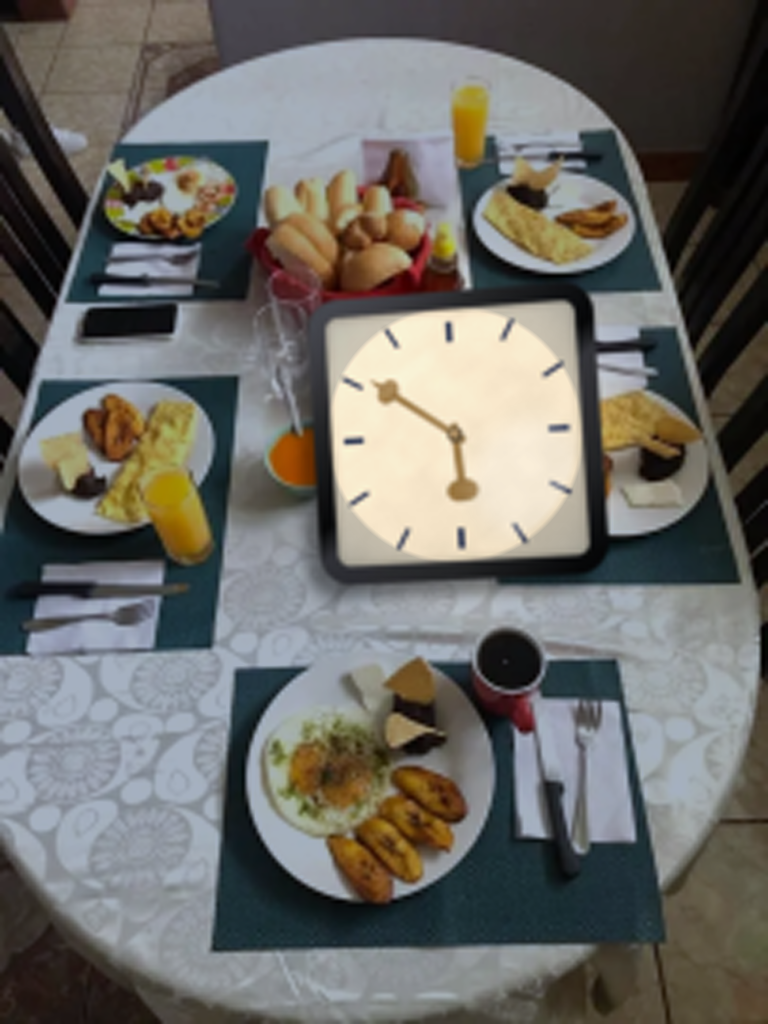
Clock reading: 5h51
